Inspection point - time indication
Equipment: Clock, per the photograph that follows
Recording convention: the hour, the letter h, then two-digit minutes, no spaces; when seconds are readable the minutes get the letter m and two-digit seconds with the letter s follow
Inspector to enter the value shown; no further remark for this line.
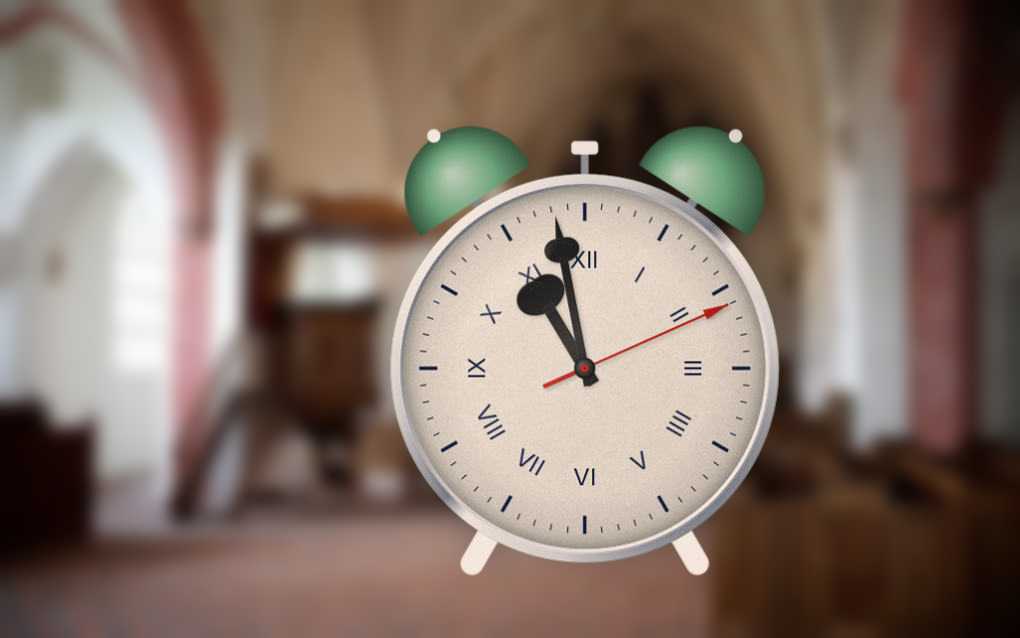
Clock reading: 10h58m11s
